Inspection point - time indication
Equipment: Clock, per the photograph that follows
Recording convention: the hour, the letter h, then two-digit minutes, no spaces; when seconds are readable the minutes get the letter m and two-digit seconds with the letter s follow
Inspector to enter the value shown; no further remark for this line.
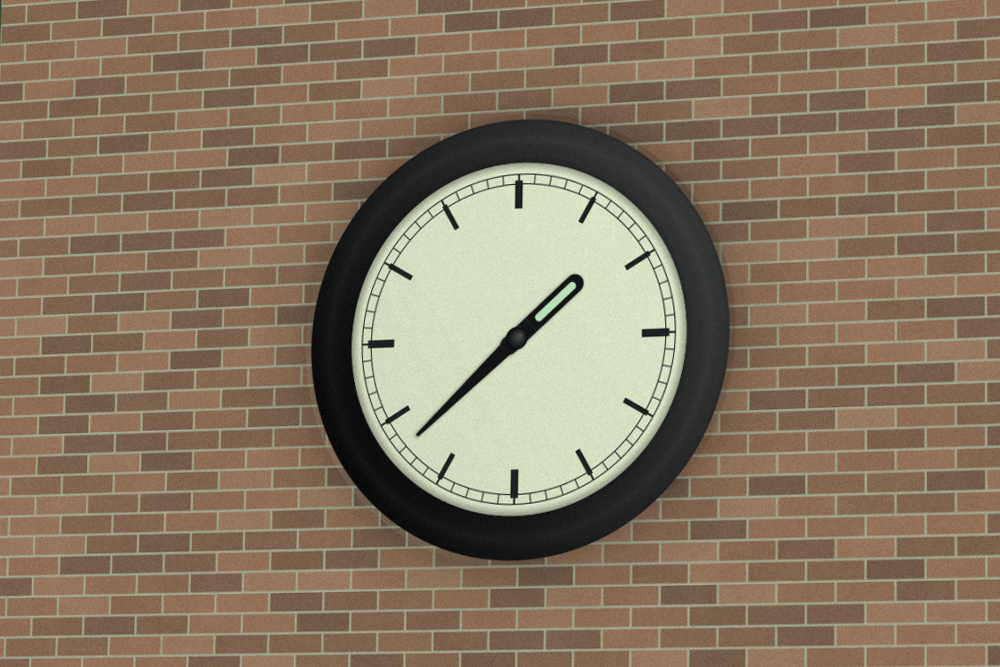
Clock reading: 1h38
